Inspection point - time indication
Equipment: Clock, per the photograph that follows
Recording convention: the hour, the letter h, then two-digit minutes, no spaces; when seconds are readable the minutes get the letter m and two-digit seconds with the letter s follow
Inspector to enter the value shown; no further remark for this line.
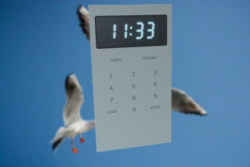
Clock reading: 11h33
